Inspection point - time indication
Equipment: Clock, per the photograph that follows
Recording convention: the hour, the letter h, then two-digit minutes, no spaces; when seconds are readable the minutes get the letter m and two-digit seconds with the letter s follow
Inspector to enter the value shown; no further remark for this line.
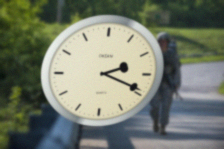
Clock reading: 2h19
